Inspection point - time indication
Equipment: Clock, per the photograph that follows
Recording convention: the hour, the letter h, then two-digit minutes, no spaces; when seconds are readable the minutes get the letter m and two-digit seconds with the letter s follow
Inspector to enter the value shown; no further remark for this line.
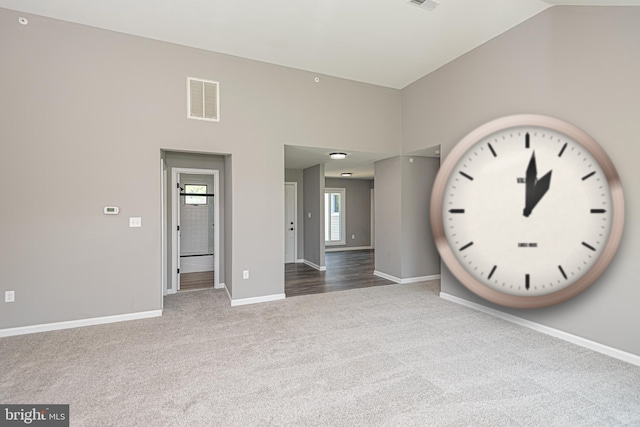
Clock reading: 1h01
